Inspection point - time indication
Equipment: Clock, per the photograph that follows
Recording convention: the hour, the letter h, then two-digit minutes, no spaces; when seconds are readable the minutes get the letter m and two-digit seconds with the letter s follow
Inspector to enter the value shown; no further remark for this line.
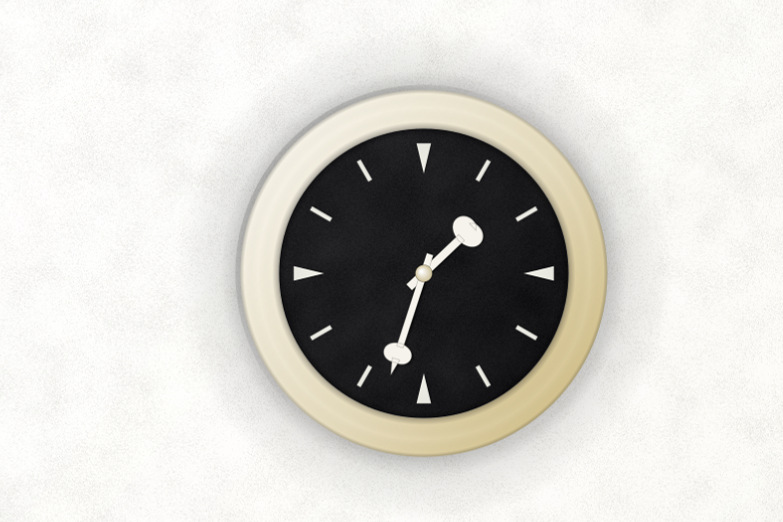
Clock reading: 1h33
